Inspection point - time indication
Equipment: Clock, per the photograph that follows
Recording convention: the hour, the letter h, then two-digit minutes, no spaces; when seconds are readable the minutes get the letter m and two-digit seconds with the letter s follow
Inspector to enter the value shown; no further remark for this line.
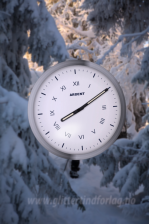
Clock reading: 8h10
